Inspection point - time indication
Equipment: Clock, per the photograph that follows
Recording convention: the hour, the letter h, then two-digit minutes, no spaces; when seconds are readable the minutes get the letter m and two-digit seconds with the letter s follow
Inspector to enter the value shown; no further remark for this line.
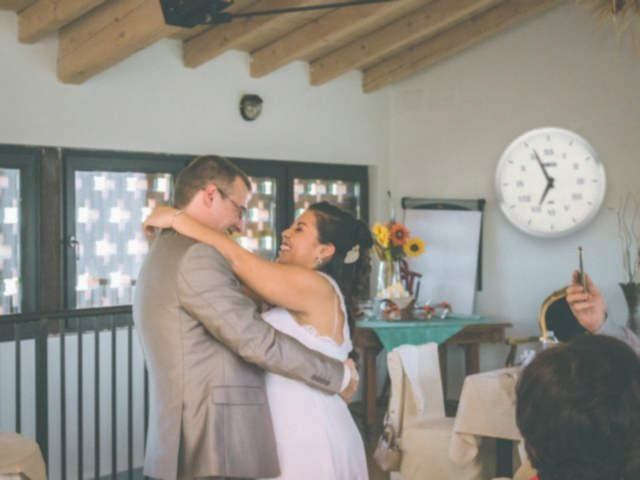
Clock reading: 6h56
